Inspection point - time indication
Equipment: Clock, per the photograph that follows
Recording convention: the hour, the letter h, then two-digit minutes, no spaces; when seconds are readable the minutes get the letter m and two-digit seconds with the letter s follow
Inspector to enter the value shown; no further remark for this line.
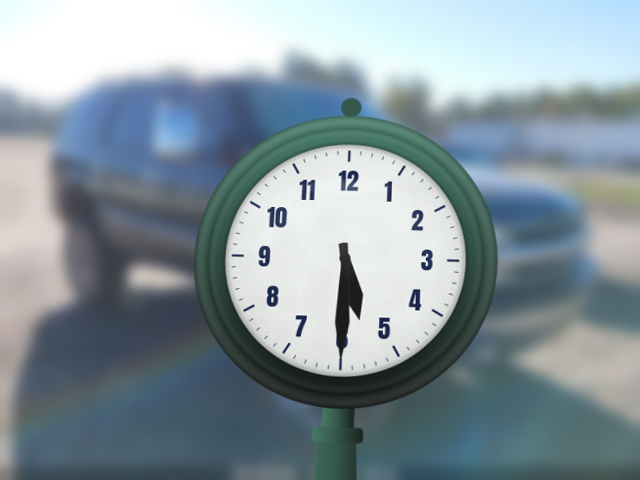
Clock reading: 5h30
